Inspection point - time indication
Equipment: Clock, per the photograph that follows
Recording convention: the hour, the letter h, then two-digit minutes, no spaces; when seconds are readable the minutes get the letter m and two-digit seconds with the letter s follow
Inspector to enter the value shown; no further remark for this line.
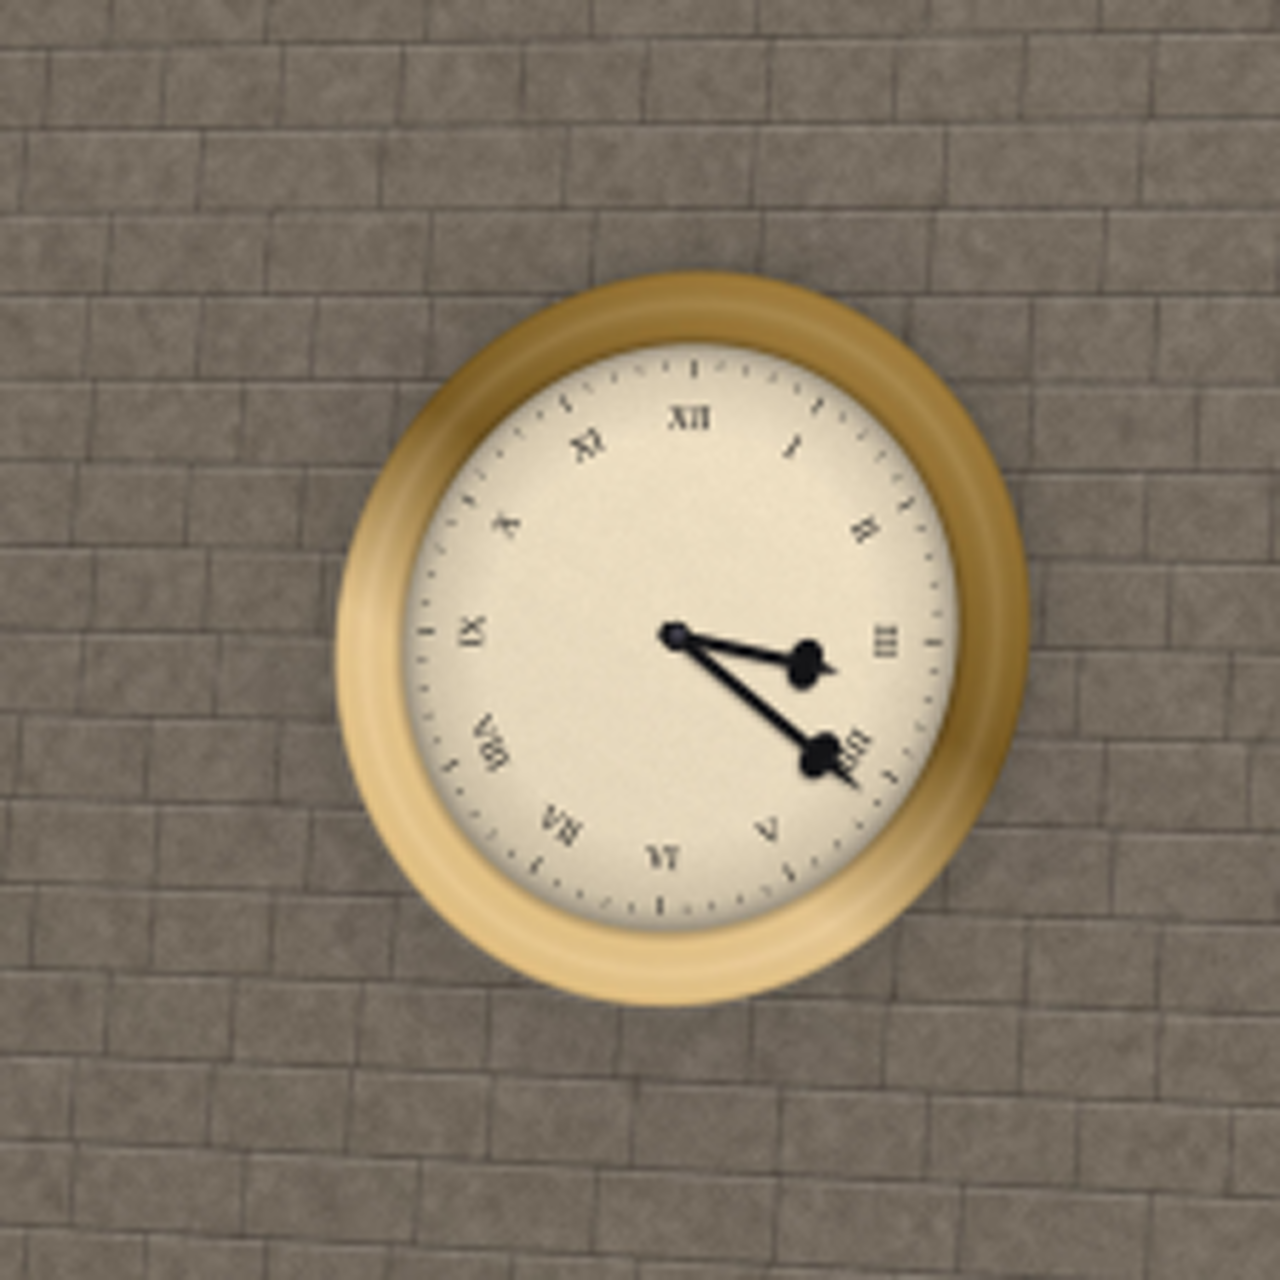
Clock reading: 3h21
